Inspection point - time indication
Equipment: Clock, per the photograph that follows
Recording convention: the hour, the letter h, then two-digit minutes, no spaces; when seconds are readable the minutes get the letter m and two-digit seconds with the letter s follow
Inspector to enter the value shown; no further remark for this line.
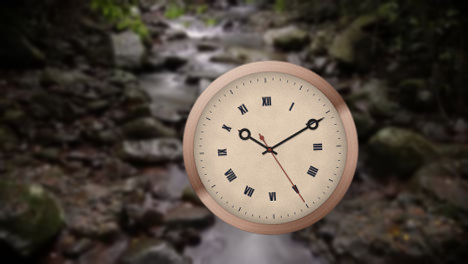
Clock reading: 10h10m25s
